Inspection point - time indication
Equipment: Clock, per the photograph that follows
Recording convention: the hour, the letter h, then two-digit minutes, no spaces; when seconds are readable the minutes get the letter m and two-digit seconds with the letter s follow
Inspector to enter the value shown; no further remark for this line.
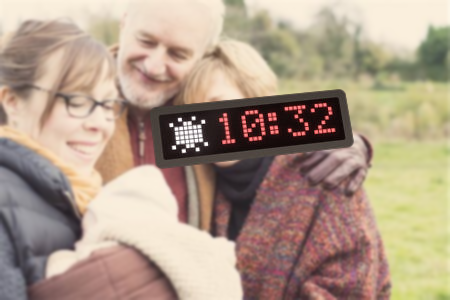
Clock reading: 10h32
